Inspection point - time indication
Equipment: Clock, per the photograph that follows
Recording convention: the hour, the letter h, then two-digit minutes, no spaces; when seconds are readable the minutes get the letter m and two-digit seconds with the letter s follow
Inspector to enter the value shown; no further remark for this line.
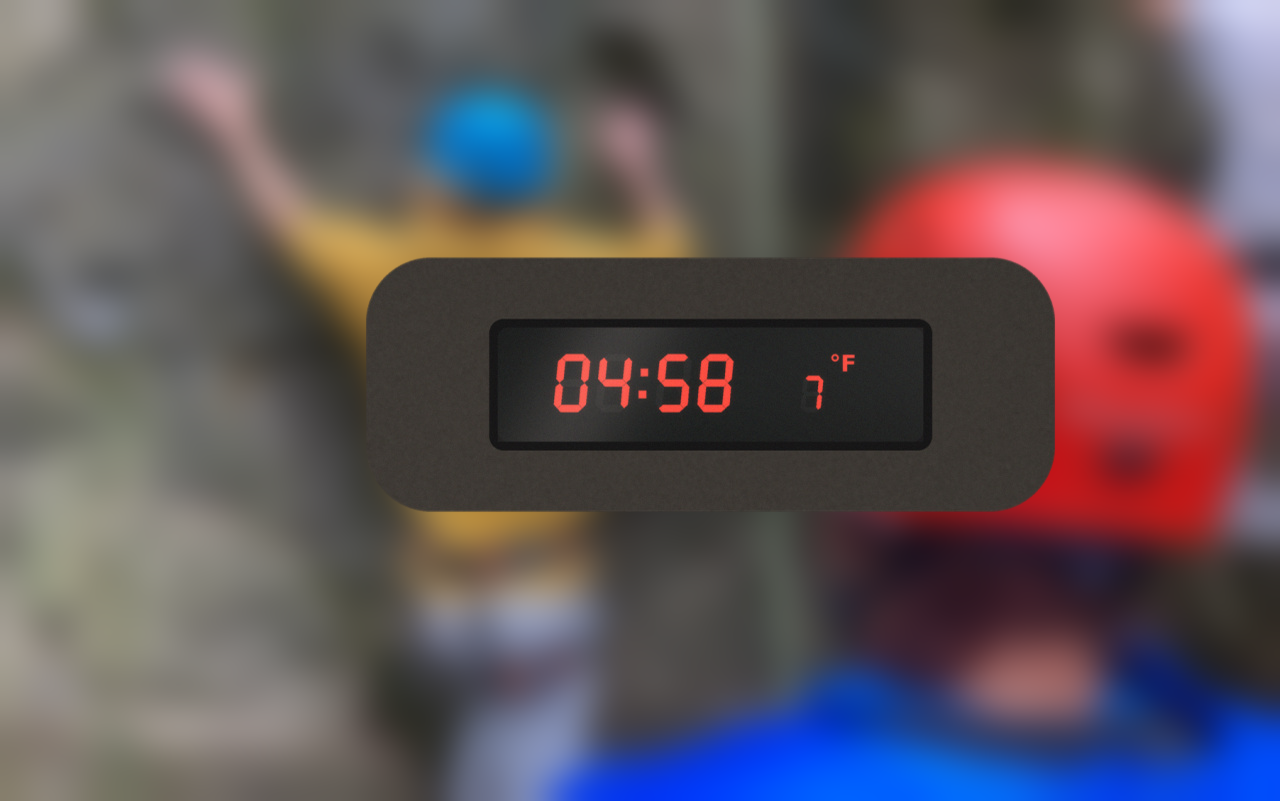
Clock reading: 4h58
